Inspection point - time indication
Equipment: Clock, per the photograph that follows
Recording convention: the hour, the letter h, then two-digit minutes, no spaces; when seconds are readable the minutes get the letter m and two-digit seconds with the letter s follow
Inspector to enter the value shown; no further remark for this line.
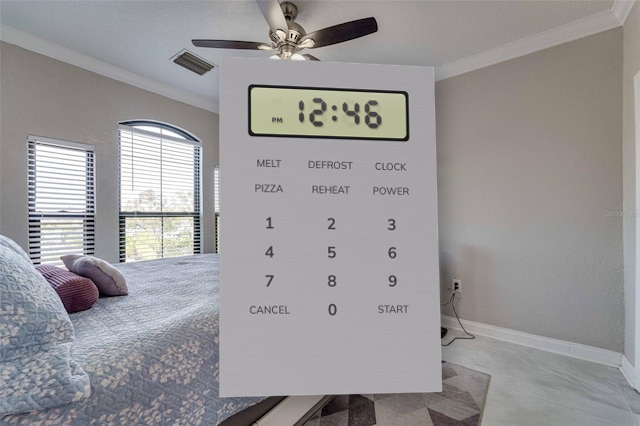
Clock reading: 12h46
